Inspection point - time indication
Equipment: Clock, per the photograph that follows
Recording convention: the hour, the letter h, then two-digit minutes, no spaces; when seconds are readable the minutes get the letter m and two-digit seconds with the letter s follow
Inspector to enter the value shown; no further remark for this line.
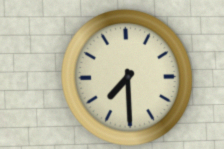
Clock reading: 7h30
